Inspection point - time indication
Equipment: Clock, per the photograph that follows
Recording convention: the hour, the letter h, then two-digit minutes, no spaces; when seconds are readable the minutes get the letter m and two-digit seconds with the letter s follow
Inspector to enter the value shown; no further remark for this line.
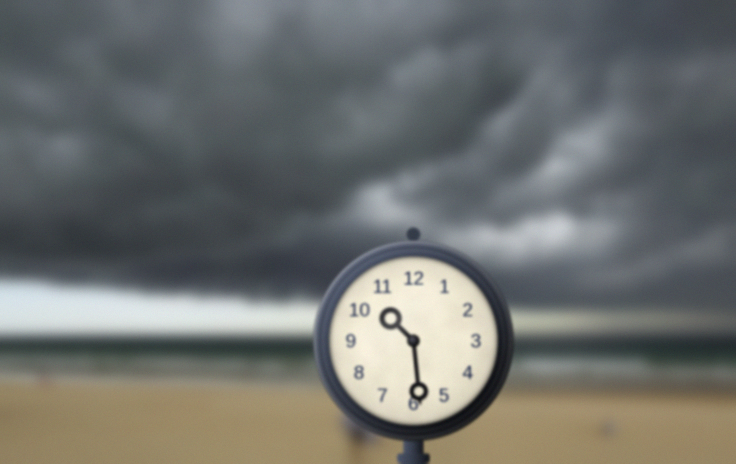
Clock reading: 10h29
